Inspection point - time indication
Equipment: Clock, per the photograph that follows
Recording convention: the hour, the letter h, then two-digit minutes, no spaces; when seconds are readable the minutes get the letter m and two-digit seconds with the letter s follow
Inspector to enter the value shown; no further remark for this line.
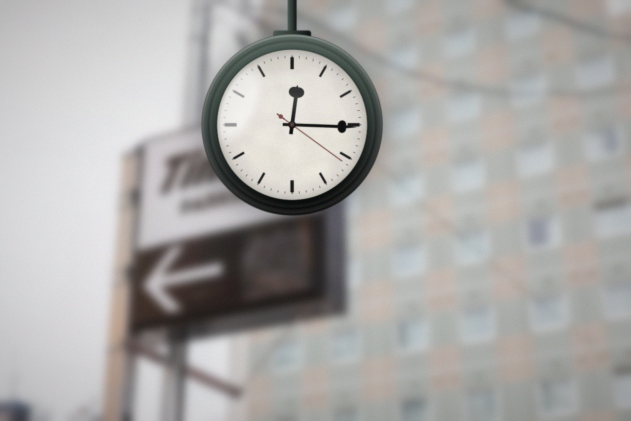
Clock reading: 12h15m21s
